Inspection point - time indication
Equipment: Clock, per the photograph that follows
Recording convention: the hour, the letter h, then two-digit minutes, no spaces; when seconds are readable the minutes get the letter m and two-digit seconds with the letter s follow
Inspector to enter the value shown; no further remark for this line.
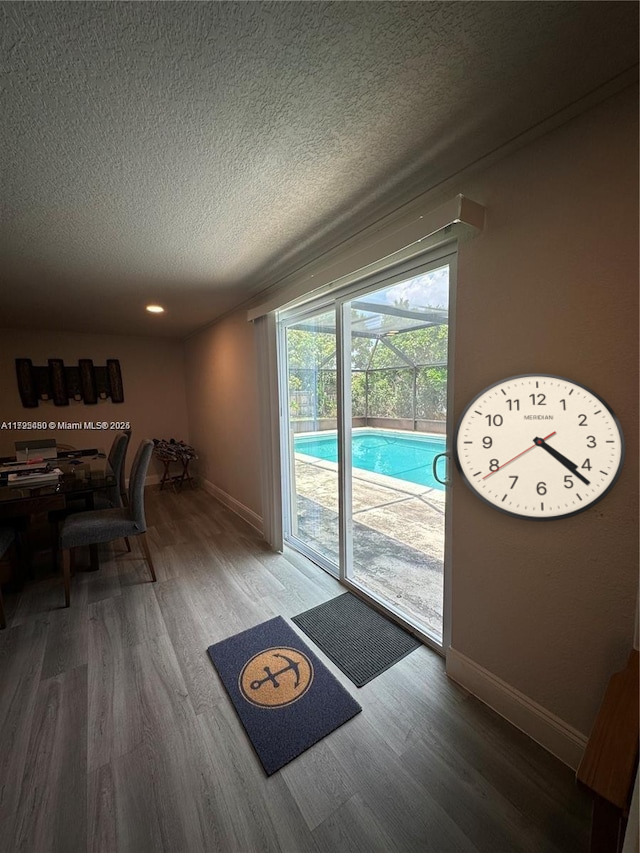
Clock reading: 4h22m39s
